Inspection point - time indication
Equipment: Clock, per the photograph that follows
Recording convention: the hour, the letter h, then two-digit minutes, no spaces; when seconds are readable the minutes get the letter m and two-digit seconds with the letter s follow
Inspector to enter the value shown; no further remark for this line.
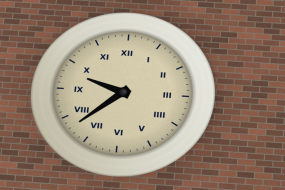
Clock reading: 9h38
